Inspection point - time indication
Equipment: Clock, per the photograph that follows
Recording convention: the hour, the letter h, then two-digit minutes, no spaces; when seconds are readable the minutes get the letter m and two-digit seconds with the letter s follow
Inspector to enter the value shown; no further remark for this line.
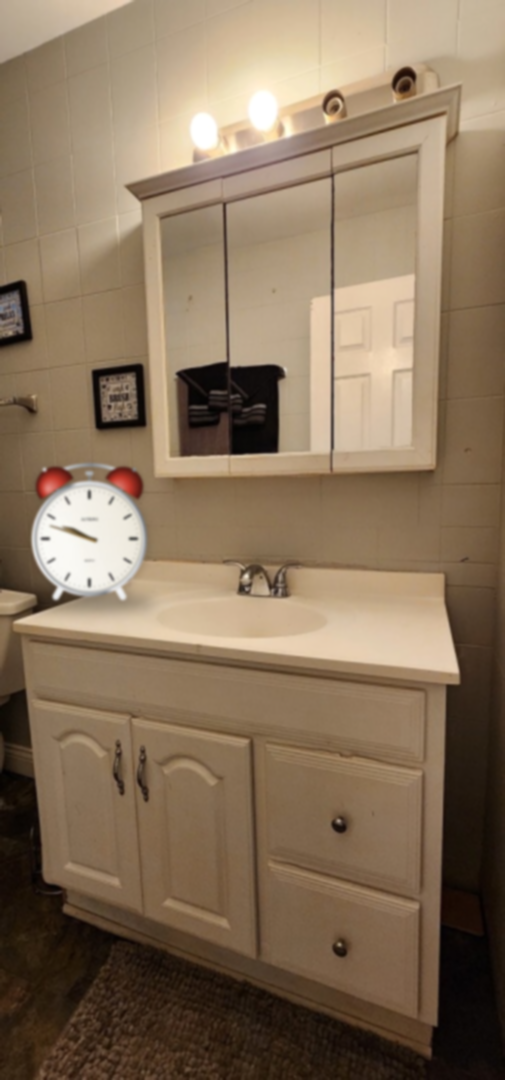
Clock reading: 9h48
